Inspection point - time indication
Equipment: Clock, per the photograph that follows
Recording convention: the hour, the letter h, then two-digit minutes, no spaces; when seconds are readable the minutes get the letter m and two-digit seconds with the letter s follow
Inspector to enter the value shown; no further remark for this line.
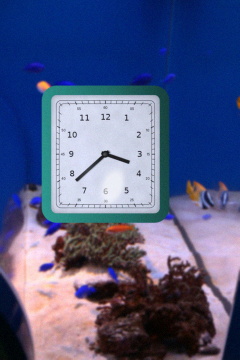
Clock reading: 3h38
